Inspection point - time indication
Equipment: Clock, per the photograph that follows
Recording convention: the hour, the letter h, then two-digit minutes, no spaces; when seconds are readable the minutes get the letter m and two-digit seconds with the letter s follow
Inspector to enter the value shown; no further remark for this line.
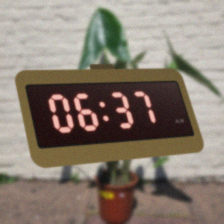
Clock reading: 6h37
